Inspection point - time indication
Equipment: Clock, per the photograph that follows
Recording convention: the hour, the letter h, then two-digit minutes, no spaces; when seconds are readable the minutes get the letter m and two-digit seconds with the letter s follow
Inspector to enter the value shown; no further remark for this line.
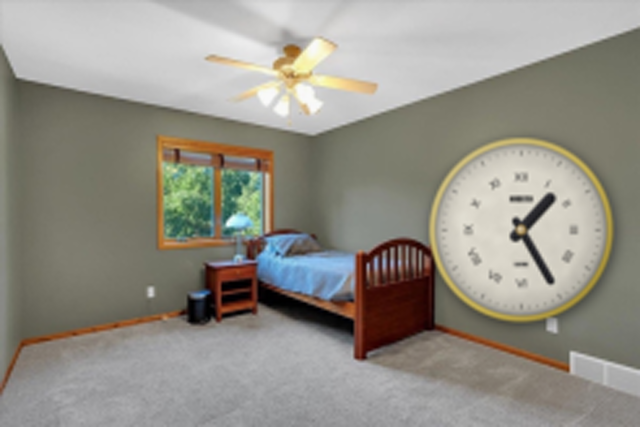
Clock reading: 1h25
